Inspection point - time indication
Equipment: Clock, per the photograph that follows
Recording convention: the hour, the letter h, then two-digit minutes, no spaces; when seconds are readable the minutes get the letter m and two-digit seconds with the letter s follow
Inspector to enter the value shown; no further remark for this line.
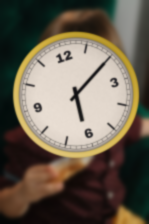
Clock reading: 6h10
